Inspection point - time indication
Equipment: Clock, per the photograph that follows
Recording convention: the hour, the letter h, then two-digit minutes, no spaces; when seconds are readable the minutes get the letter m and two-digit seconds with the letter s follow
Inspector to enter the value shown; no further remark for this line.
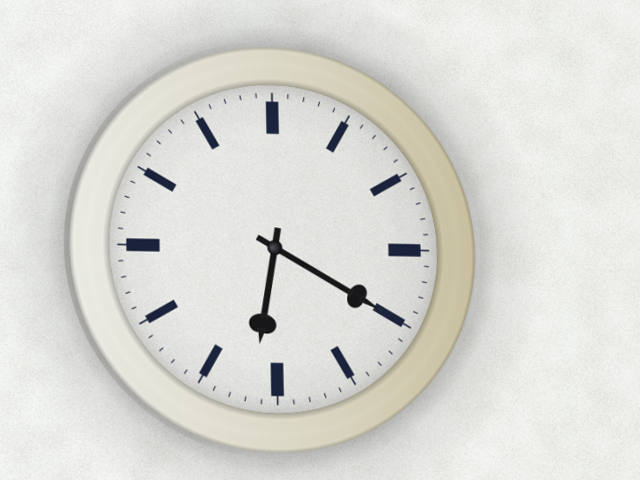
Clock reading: 6h20
